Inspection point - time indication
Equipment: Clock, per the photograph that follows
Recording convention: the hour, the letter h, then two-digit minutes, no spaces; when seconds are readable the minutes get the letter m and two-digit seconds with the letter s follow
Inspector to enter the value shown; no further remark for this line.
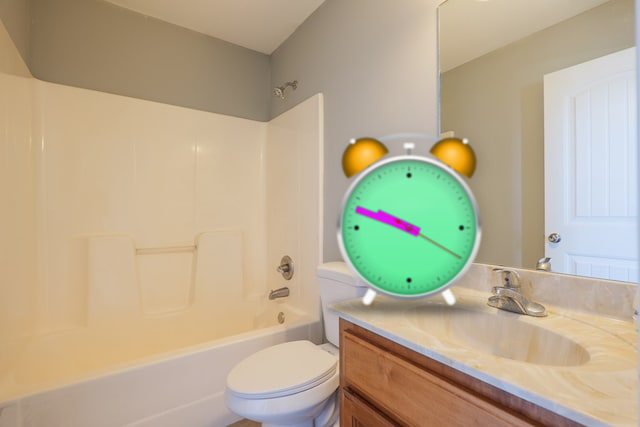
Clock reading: 9h48m20s
